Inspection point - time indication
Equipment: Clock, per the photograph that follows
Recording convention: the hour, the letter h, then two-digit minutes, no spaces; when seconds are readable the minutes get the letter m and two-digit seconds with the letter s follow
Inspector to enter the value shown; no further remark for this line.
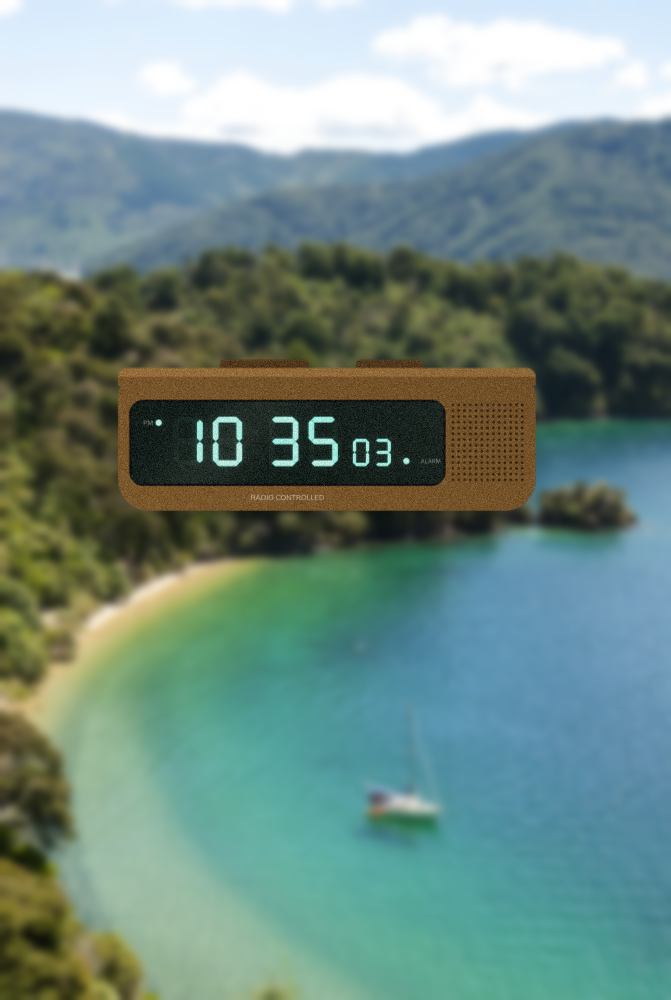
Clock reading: 10h35m03s
